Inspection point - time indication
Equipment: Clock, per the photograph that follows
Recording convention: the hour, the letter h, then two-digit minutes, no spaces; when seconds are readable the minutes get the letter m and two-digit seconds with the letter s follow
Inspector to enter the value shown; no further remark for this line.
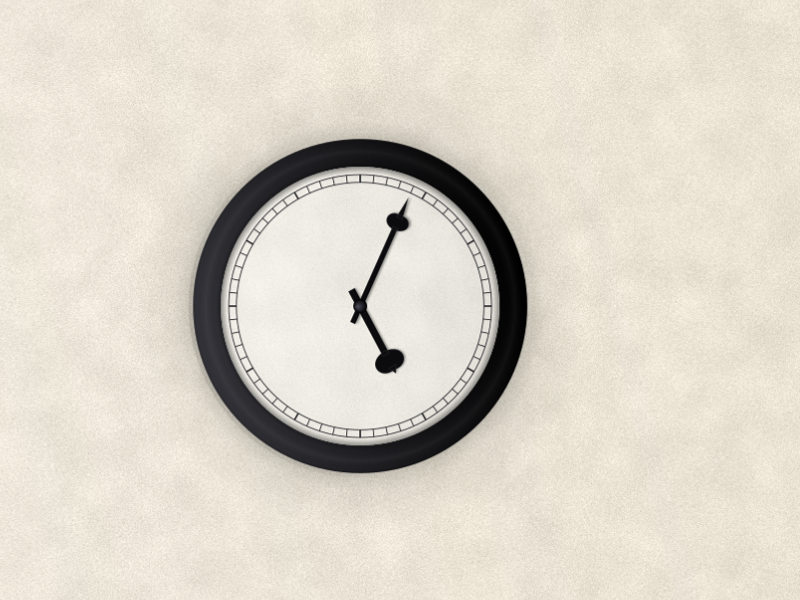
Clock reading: 5h04
